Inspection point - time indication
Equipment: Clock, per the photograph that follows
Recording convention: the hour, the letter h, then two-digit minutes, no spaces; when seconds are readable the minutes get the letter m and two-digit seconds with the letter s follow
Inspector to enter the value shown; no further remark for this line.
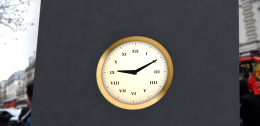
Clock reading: 9h10
